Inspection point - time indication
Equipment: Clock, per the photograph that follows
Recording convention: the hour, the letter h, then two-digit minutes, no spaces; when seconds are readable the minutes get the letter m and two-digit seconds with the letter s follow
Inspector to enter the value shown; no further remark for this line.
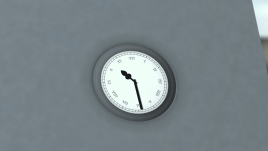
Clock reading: 10h29
